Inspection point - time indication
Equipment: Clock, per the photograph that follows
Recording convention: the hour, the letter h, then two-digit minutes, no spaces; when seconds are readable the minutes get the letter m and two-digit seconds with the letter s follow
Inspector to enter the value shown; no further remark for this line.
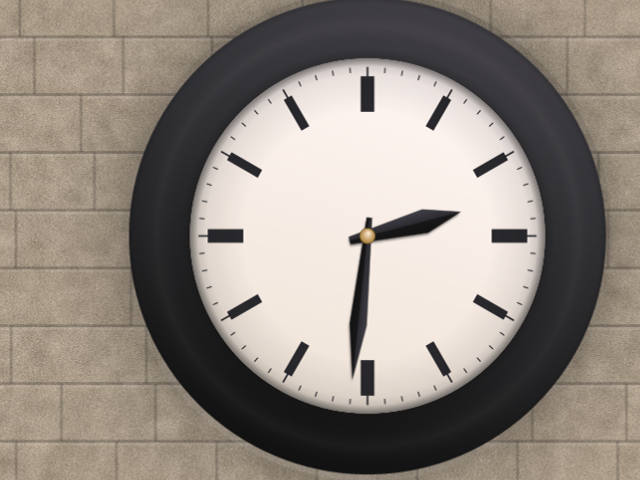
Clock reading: 2h31
